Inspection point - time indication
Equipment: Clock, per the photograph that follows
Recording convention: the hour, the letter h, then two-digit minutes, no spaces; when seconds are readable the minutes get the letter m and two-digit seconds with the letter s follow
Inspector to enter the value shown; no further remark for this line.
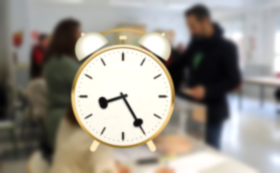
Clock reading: 8h25
